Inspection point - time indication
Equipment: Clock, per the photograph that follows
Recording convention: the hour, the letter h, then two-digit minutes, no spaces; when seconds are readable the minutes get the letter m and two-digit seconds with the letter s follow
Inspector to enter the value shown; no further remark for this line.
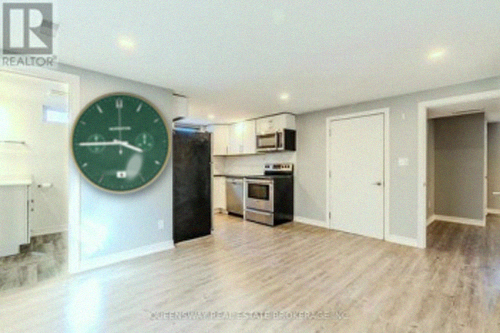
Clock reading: 3h45
